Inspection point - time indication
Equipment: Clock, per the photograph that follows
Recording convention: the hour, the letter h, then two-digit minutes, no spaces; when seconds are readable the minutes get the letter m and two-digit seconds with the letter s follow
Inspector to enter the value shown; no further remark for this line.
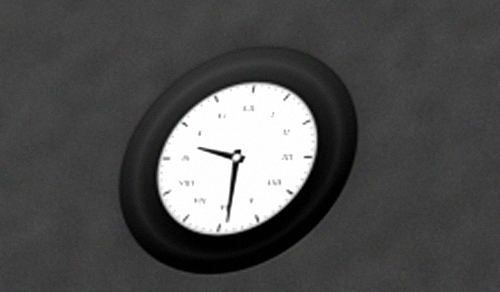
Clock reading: 9h29
